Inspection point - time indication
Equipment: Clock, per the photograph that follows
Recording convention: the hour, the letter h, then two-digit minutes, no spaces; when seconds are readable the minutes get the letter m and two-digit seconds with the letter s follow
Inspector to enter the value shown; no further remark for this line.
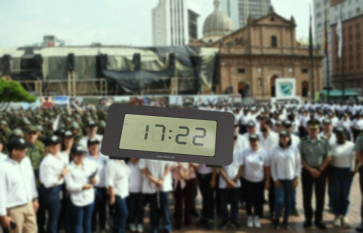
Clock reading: 17h22
